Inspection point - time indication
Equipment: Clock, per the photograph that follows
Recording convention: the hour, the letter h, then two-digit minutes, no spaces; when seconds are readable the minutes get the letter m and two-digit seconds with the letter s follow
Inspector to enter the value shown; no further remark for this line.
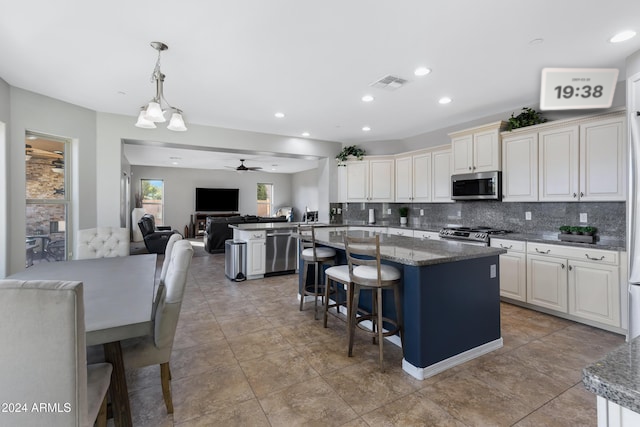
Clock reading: 19h38
